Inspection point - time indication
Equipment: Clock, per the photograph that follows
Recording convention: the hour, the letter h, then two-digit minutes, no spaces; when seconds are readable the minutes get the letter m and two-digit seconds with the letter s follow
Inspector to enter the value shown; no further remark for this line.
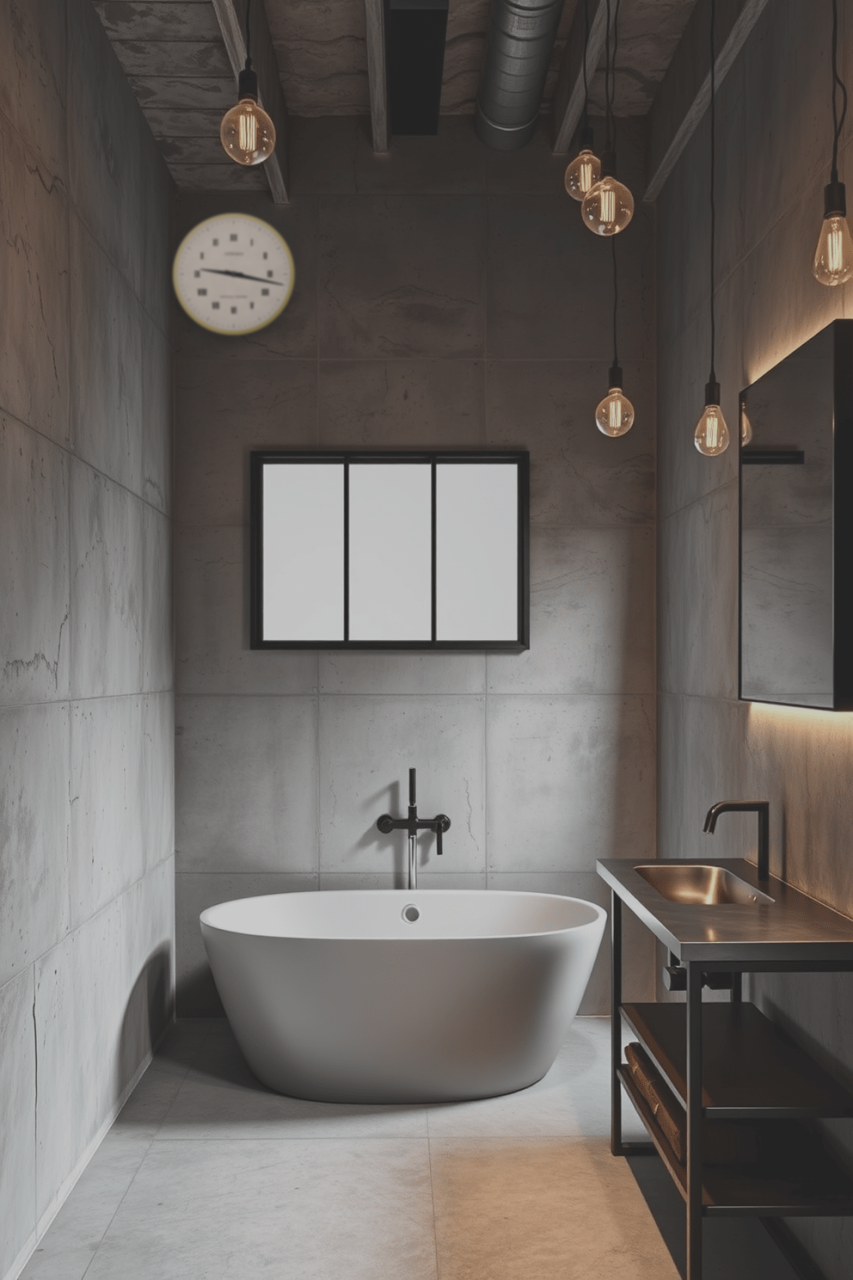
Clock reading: 9h17
